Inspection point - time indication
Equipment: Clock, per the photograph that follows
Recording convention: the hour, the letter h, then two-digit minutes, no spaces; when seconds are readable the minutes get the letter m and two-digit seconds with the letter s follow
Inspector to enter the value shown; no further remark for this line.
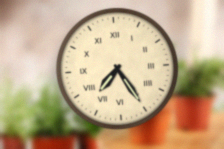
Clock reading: 7h25
